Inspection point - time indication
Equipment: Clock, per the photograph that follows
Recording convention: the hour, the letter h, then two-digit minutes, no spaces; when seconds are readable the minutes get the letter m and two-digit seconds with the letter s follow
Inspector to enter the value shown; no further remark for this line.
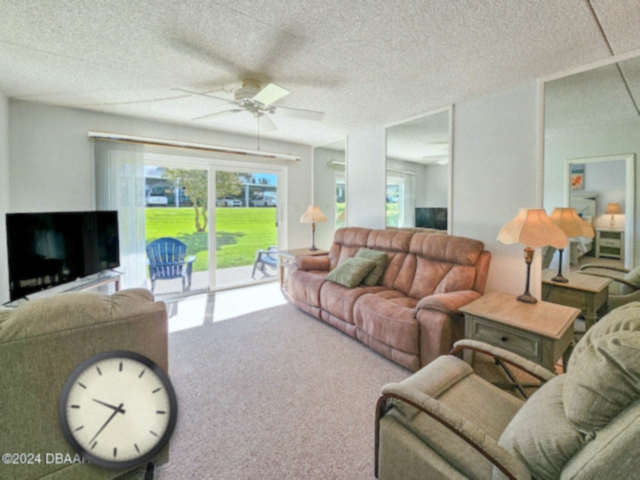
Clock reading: 9h36
